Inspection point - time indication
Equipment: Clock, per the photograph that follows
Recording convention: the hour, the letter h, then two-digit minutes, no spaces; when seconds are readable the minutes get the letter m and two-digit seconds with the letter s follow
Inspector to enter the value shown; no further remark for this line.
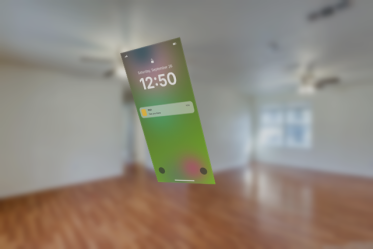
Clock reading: 12h50
